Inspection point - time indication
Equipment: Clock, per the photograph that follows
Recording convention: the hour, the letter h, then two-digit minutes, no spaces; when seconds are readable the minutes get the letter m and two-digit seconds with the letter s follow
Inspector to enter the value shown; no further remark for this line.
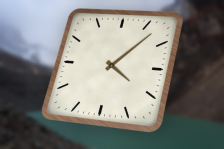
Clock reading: 4h07
